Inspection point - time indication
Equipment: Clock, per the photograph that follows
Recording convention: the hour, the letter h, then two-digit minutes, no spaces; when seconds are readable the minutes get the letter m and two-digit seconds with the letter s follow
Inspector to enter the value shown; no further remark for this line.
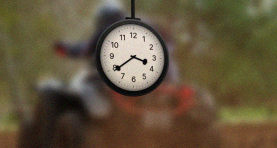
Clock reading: 3h39
